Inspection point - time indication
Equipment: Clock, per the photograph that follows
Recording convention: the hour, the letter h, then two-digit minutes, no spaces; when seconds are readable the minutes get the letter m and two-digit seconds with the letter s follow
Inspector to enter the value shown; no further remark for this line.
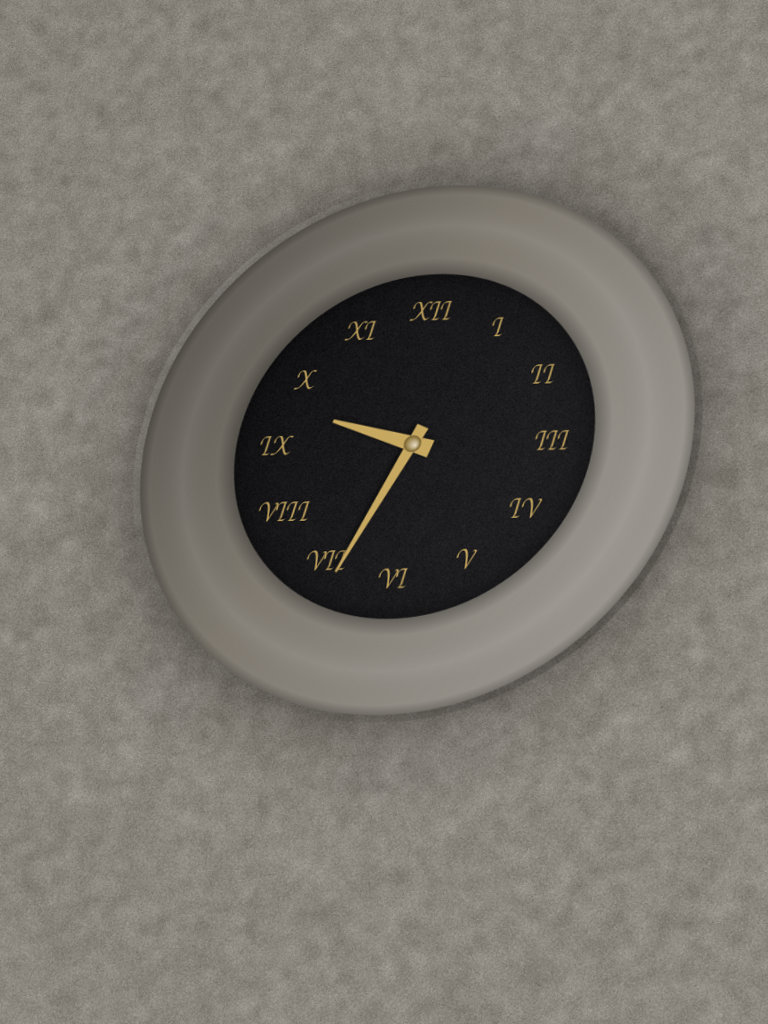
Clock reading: 9h34
